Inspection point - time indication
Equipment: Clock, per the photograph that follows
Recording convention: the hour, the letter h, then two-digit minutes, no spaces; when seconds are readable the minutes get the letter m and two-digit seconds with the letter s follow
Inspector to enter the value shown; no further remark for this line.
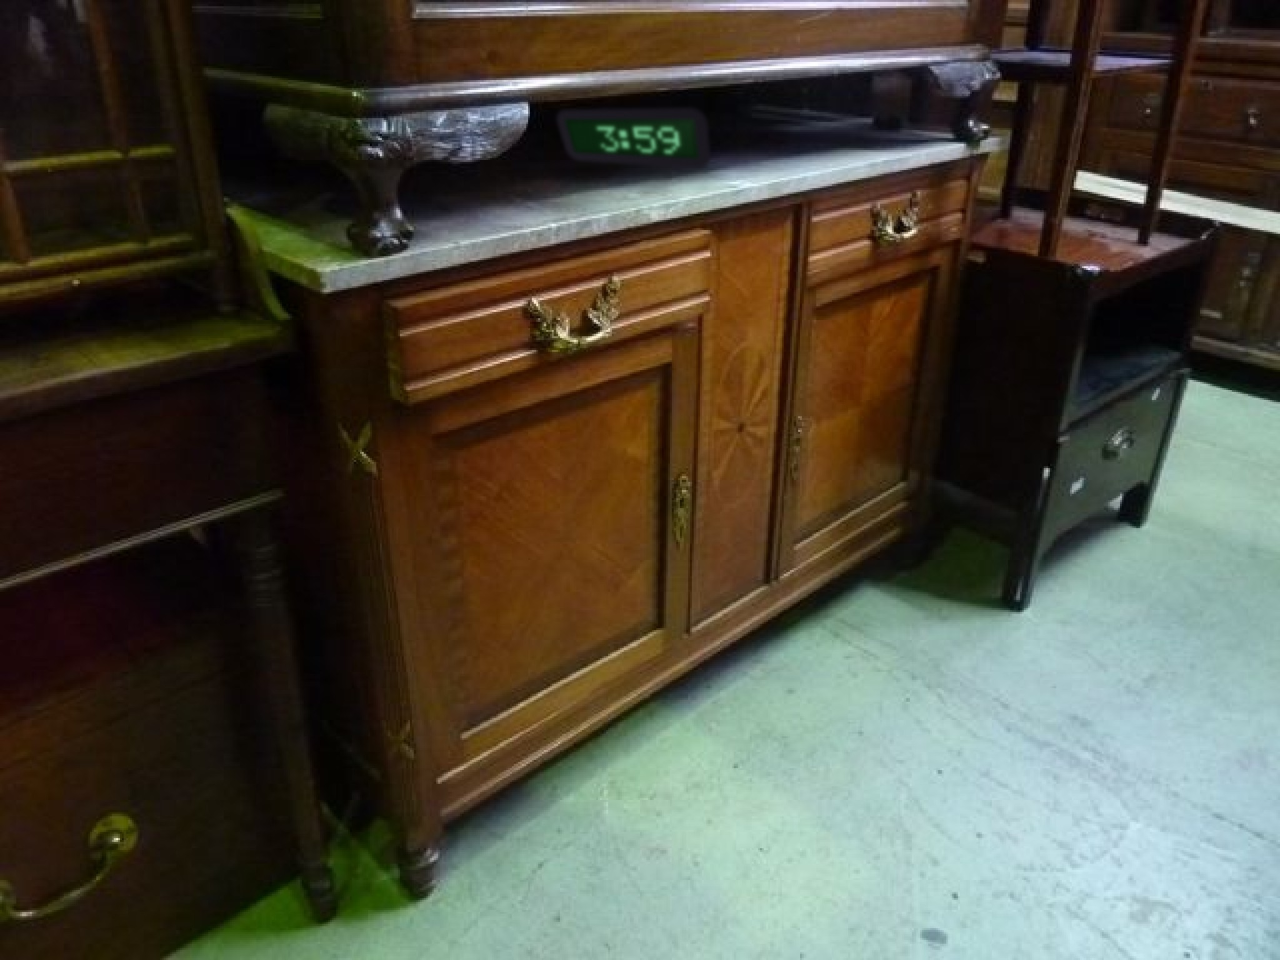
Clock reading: 3h59
